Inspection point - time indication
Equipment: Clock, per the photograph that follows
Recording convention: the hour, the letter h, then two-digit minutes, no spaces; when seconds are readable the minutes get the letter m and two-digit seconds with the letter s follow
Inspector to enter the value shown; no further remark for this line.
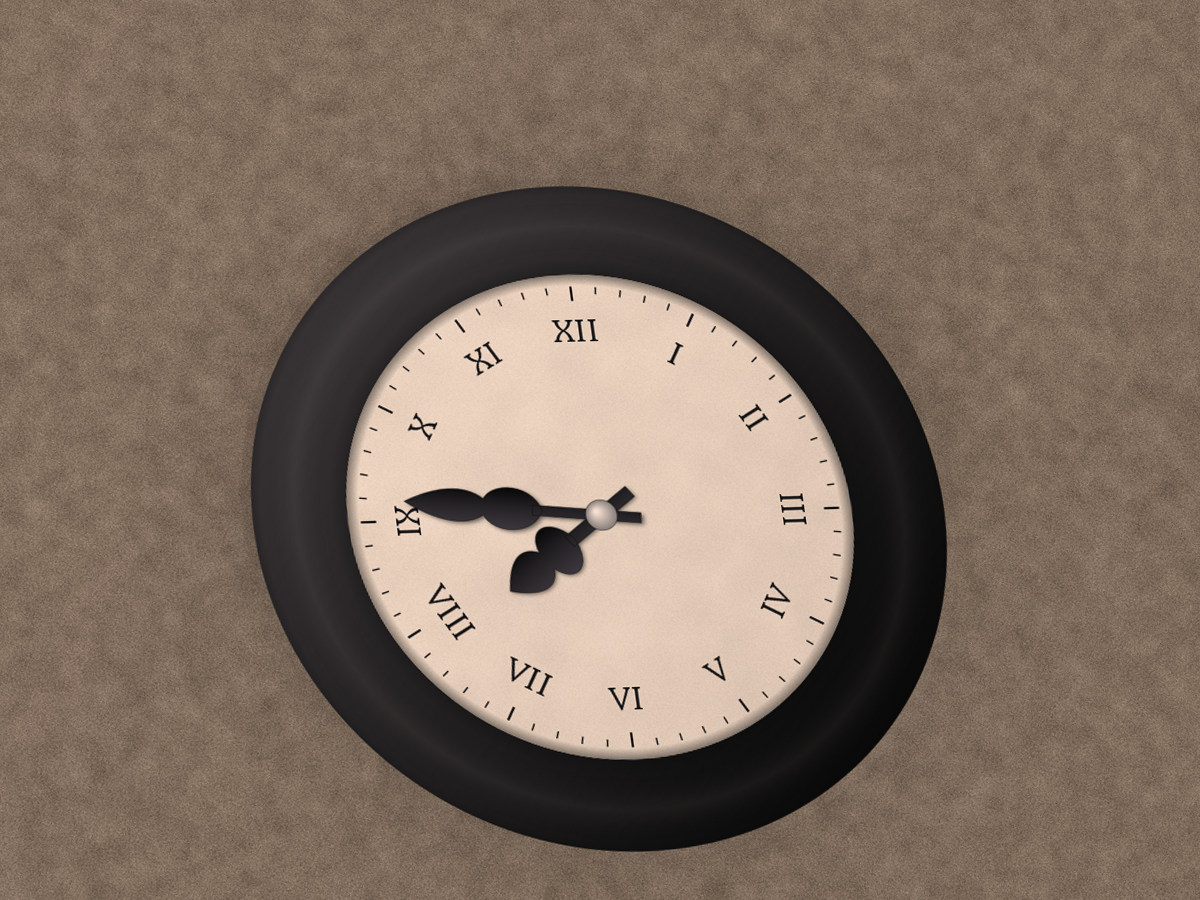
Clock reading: 7h46
